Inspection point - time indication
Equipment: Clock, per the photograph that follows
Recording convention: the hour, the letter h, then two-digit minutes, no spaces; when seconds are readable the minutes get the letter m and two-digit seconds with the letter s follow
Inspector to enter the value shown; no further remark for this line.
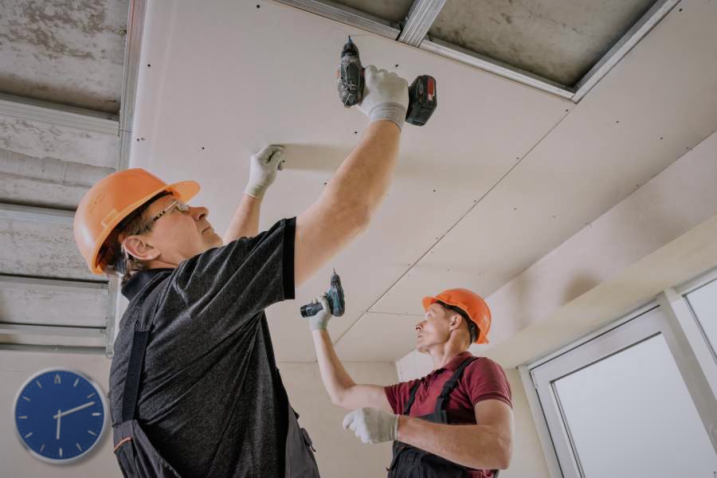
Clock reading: 6h12
